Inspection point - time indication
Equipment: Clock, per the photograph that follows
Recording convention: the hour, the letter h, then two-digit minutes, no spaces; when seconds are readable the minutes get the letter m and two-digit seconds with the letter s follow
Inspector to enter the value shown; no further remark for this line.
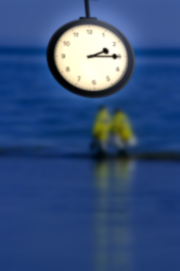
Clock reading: 2h15
